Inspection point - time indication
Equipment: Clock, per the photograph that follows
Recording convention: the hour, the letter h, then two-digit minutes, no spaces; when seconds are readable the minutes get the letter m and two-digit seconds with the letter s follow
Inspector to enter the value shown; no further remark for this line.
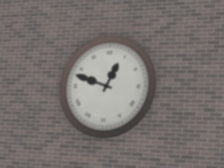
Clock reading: 12h48
